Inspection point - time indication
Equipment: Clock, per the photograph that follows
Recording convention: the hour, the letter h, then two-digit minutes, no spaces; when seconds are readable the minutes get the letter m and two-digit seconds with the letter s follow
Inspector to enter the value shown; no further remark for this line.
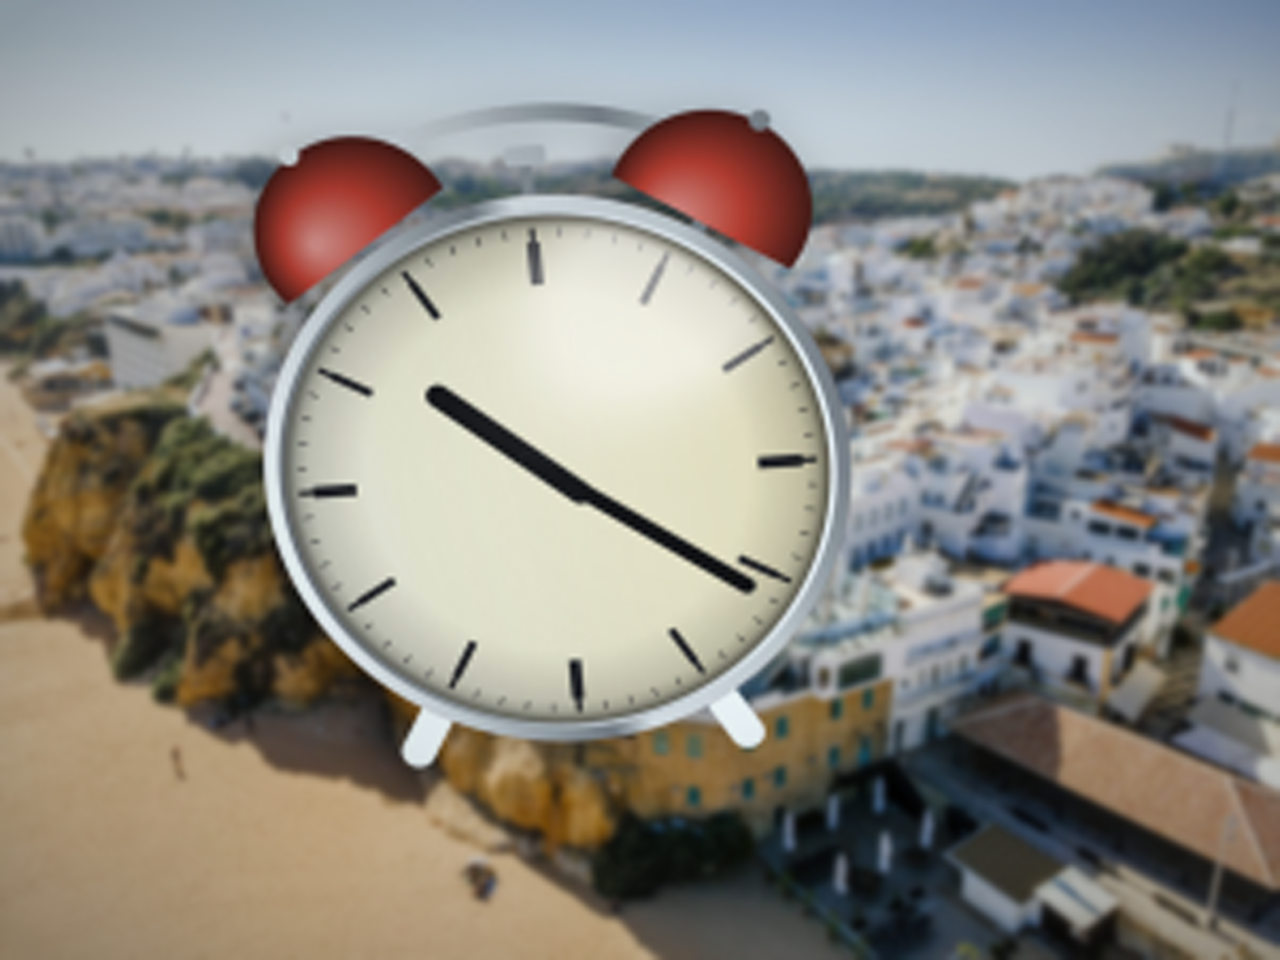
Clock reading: 10h21
